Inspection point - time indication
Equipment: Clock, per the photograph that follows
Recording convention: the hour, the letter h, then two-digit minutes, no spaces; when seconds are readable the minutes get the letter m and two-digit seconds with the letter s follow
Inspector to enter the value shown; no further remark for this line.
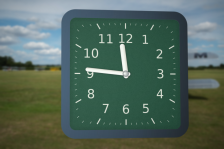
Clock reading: 11h46
